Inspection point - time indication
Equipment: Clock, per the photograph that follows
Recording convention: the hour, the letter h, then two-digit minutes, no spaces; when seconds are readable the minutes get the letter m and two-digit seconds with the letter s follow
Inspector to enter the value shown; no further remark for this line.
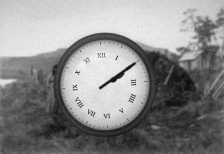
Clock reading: 2h10
